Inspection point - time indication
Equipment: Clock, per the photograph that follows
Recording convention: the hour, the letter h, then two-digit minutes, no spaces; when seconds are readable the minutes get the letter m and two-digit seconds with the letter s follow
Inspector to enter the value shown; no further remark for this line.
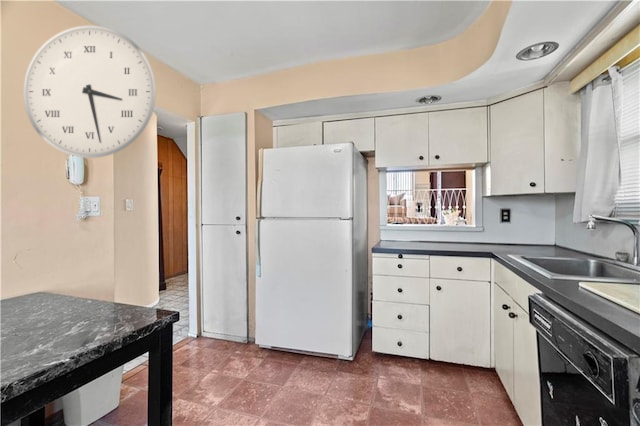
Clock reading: 3h28
